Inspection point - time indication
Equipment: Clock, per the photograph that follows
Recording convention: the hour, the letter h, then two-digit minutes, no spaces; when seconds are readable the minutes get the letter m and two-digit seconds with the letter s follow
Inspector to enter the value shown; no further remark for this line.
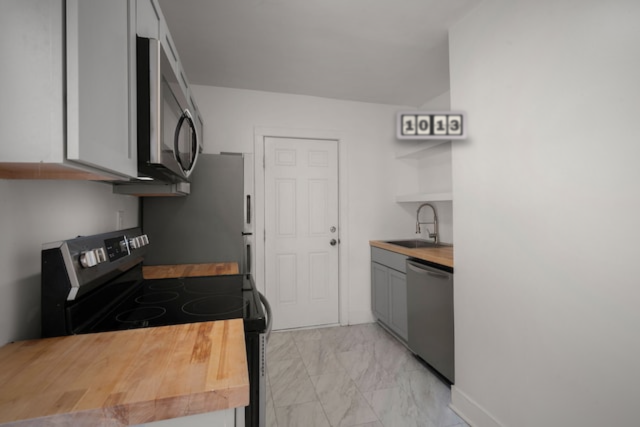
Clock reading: 10h13
